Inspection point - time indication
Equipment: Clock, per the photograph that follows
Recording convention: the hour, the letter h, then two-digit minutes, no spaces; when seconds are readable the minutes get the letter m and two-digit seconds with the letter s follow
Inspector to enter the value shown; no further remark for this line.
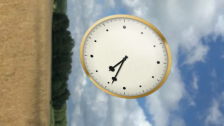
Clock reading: 7h34
